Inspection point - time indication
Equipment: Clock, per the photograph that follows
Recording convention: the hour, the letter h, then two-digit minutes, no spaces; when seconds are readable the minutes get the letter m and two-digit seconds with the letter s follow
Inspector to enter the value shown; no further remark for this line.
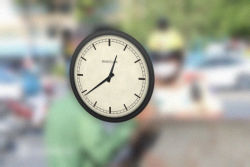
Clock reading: 12h39
